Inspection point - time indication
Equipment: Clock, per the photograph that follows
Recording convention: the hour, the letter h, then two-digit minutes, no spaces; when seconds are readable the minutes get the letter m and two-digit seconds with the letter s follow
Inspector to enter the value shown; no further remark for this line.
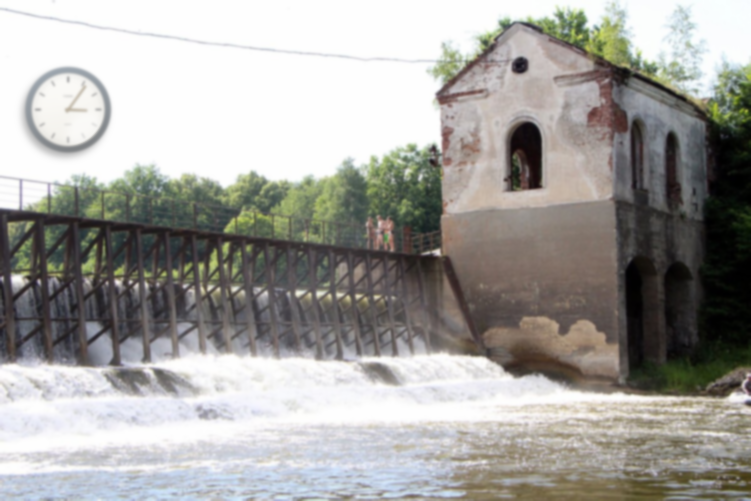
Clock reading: 3h06
